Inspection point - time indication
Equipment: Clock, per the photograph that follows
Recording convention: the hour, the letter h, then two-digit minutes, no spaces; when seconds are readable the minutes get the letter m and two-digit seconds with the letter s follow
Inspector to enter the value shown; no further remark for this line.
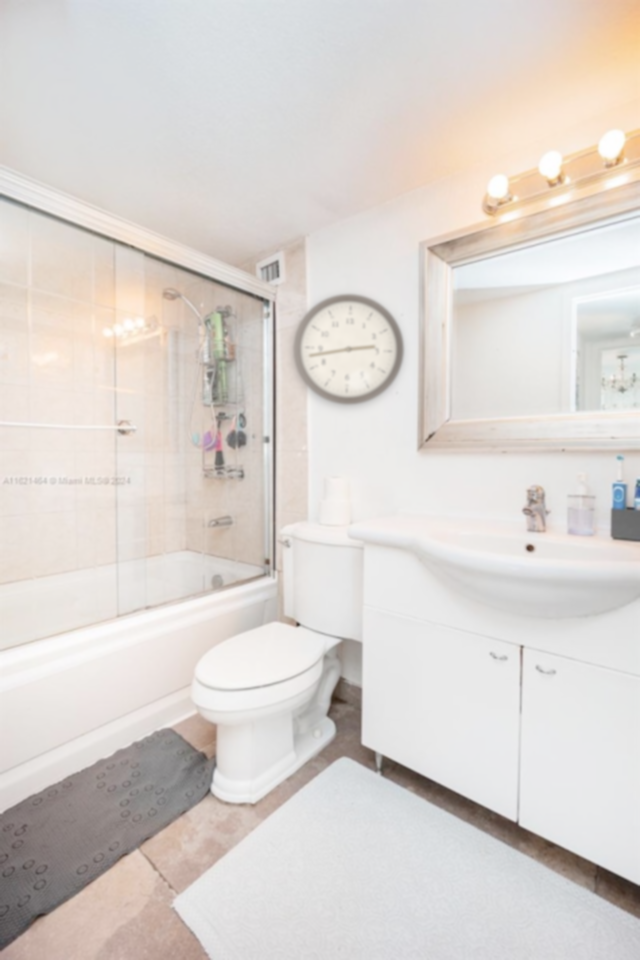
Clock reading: 2h43
